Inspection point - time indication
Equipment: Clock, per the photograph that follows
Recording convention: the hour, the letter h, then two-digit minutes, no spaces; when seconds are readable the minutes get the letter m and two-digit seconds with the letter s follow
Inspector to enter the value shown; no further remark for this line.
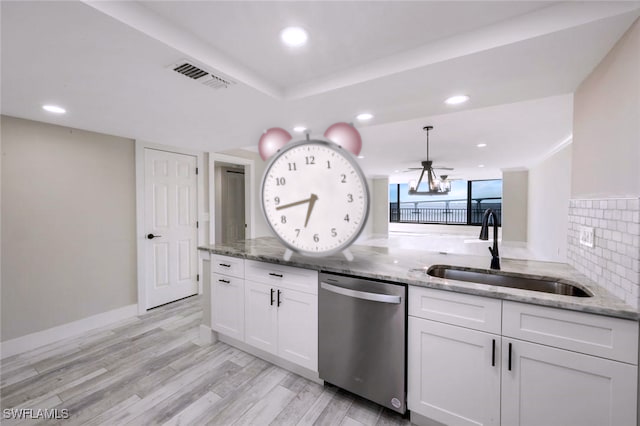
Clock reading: 6h43
